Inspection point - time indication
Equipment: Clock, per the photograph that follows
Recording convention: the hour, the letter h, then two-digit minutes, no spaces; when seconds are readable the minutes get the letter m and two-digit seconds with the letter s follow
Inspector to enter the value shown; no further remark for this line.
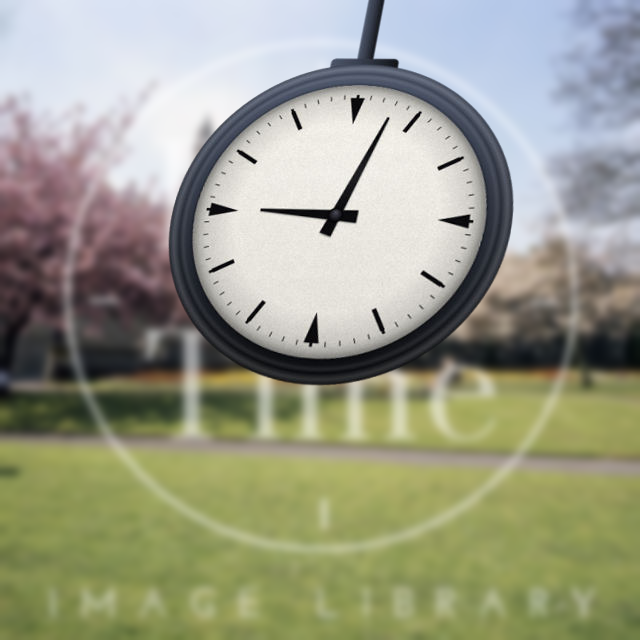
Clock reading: 9h03
